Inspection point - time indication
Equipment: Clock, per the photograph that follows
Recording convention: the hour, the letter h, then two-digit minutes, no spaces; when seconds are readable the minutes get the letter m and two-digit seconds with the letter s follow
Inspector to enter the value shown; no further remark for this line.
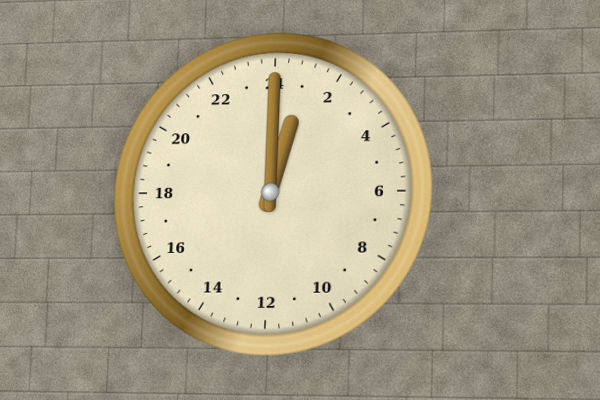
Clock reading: 1h00
